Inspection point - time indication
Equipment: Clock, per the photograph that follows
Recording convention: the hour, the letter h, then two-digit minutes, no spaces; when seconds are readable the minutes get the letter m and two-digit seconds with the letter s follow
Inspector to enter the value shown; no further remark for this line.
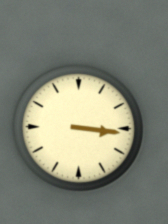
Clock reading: 3h16
